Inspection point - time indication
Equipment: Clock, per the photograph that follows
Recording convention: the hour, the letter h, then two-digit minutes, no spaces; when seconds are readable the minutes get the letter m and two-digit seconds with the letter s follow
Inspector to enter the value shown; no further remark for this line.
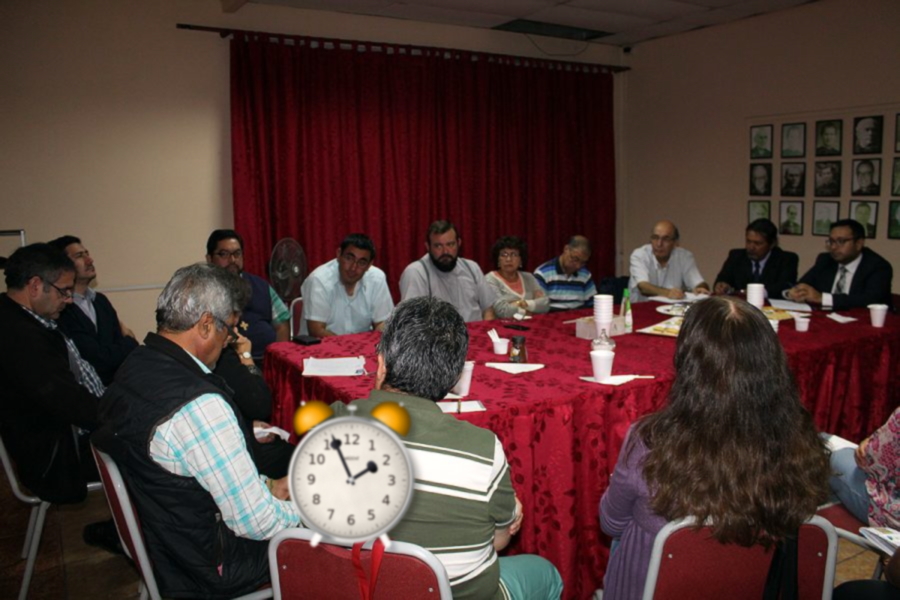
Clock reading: 1h56
